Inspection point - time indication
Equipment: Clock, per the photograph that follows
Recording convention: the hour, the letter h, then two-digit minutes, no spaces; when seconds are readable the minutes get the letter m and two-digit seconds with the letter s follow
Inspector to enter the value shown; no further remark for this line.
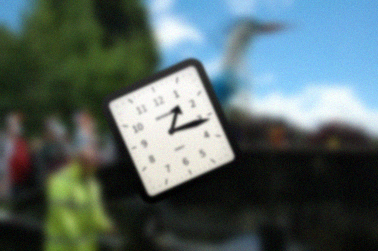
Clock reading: 1h16
